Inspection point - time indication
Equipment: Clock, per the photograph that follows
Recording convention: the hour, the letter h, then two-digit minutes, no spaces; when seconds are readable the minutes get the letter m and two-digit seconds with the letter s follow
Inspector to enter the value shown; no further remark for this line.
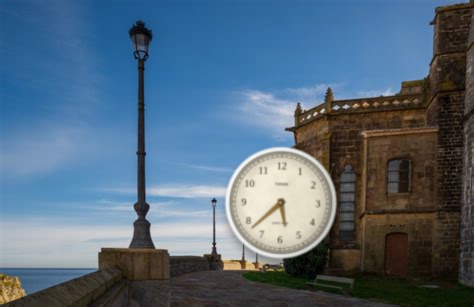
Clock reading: 5h38
